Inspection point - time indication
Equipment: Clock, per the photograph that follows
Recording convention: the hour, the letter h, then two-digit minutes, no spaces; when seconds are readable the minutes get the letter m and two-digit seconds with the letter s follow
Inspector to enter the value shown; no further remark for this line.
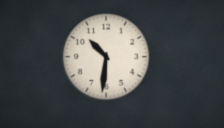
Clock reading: 10h31
